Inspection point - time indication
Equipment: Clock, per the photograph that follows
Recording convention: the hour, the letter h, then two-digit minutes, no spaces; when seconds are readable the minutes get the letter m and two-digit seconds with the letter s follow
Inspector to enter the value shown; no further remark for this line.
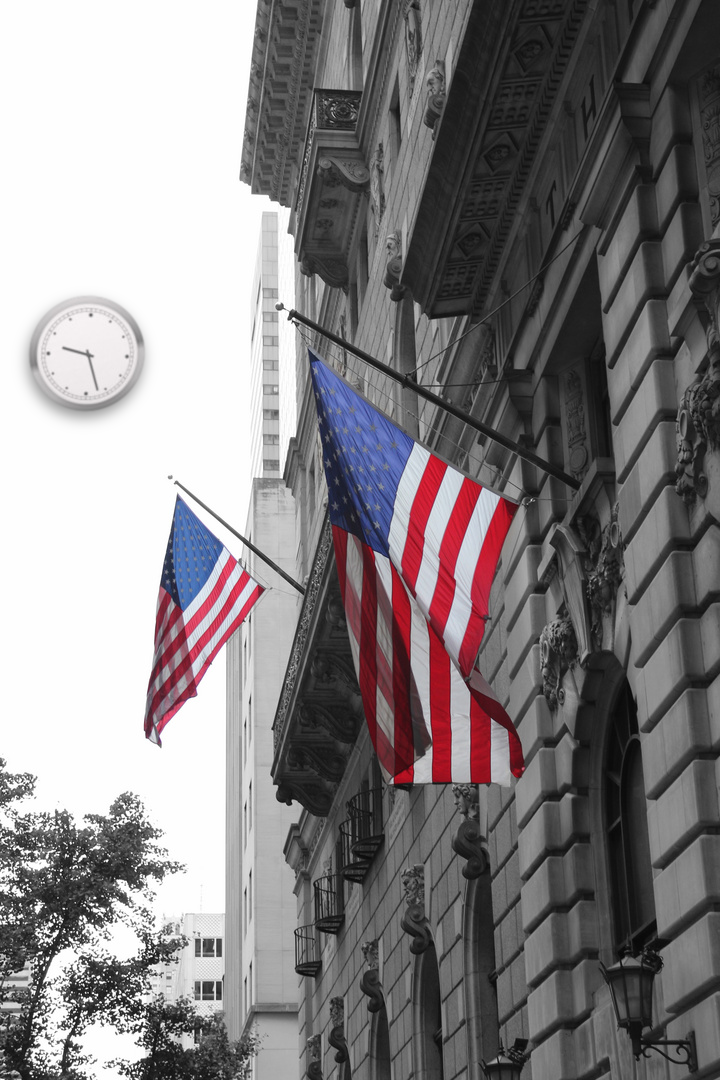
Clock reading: 9h27
